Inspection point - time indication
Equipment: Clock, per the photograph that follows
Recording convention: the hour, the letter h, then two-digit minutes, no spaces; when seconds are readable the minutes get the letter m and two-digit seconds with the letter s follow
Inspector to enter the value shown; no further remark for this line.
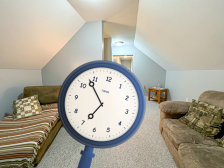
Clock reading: 6h53
